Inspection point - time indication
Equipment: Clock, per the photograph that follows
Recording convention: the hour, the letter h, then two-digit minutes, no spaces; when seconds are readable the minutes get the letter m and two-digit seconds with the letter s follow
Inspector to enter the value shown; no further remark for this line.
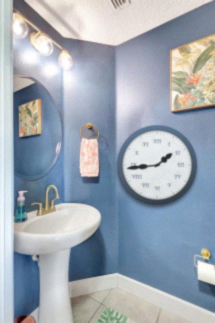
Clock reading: 1h44
